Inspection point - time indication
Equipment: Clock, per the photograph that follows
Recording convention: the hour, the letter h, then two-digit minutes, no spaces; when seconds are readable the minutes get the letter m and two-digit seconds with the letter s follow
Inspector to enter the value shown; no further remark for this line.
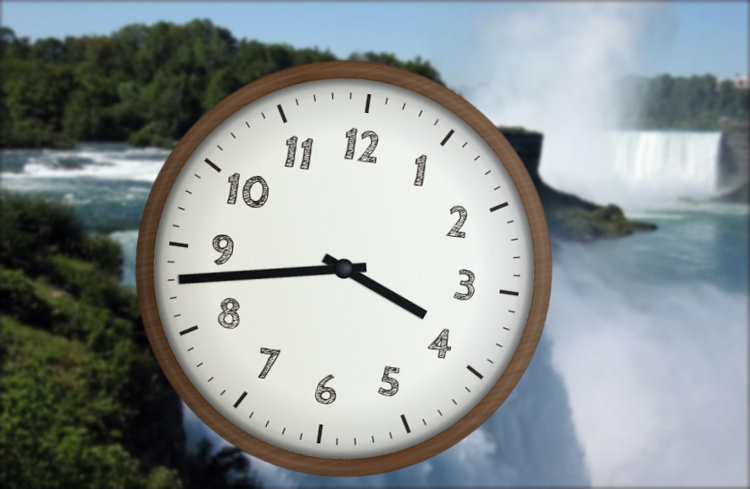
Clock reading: 3h43
